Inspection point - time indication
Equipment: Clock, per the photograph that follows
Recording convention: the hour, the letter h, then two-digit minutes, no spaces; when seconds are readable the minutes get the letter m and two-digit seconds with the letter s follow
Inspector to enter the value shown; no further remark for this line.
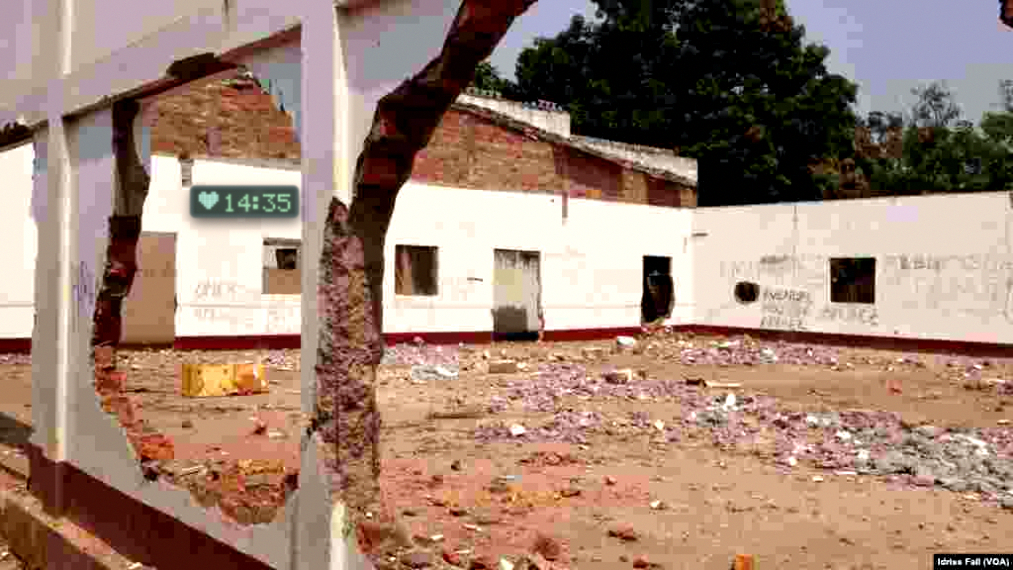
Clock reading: 14h35
